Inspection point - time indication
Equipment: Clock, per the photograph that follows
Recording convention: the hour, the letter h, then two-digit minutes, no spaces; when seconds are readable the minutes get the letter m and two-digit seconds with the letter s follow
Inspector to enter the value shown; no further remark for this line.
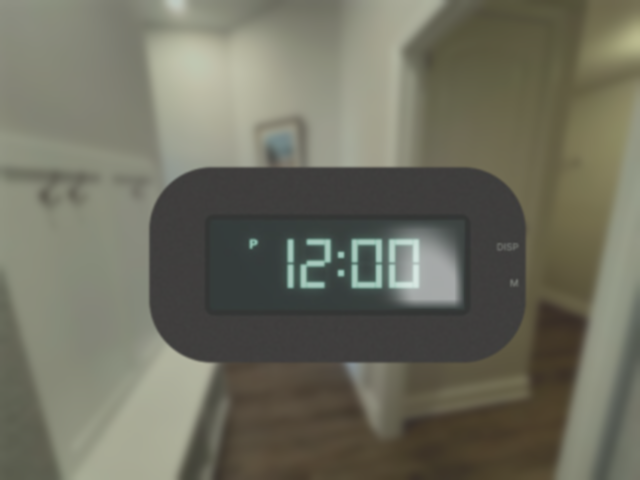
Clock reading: 12h00
